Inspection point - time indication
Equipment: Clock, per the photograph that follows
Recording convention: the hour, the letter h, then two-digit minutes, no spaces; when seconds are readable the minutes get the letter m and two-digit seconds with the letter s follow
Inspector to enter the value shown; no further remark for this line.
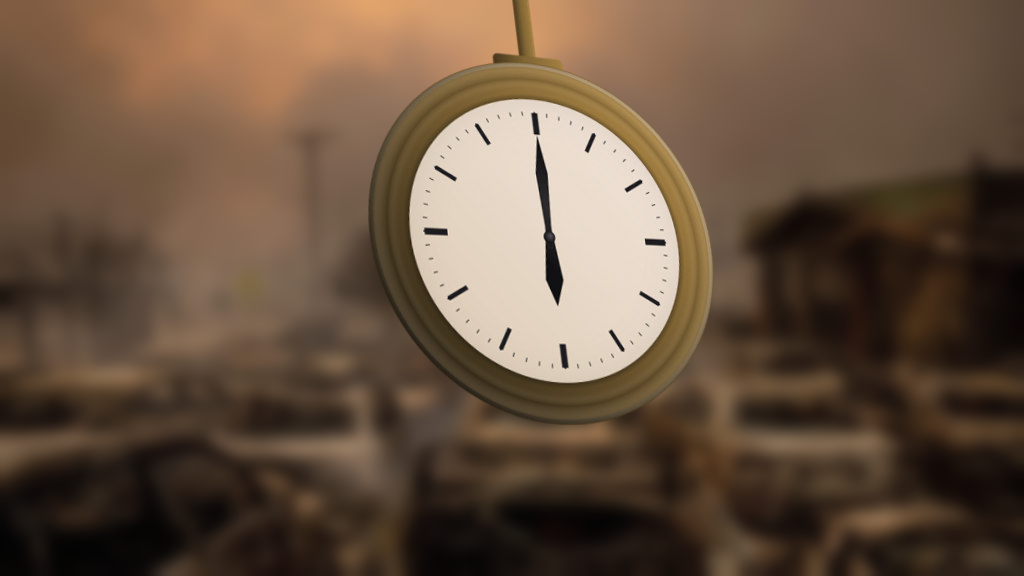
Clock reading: 6h00
